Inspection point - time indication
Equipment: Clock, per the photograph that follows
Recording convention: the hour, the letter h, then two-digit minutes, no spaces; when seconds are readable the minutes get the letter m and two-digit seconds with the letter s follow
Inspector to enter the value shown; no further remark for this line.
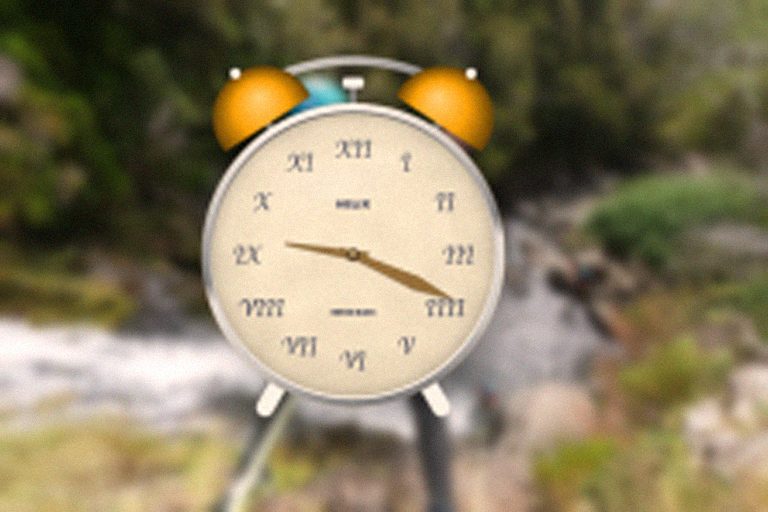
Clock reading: 9h19
